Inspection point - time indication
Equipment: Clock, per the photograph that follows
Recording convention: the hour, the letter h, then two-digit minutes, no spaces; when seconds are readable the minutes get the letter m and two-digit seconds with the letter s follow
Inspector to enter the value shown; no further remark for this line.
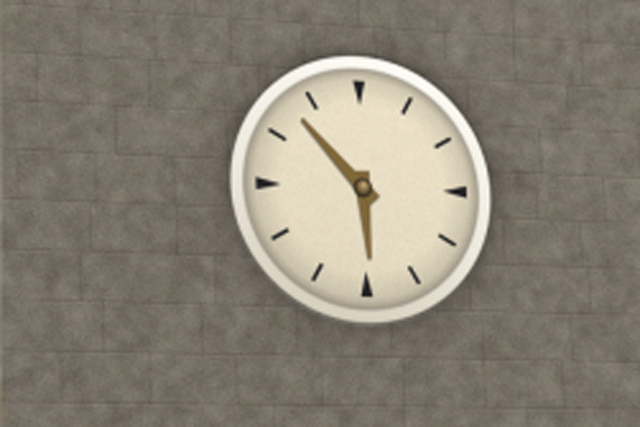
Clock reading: 5h53
